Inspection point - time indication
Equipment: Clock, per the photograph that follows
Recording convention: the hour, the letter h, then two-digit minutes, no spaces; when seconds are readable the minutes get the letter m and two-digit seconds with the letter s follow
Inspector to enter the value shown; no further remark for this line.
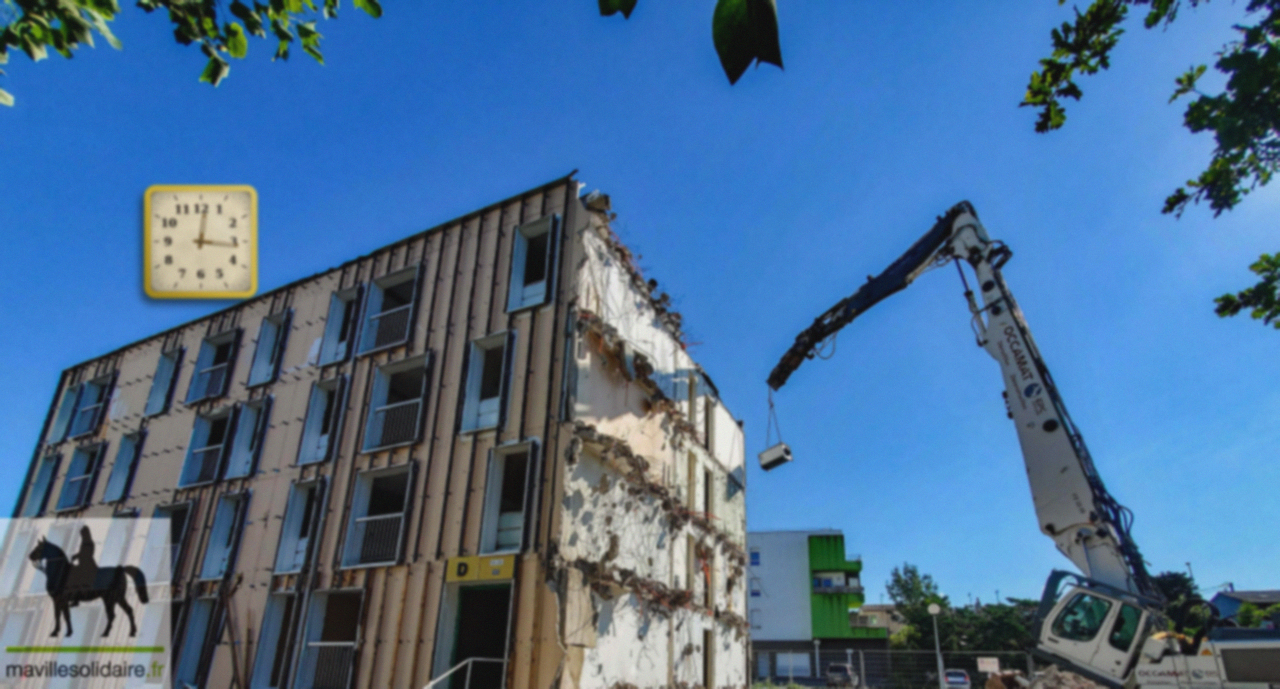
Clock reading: 12h16
